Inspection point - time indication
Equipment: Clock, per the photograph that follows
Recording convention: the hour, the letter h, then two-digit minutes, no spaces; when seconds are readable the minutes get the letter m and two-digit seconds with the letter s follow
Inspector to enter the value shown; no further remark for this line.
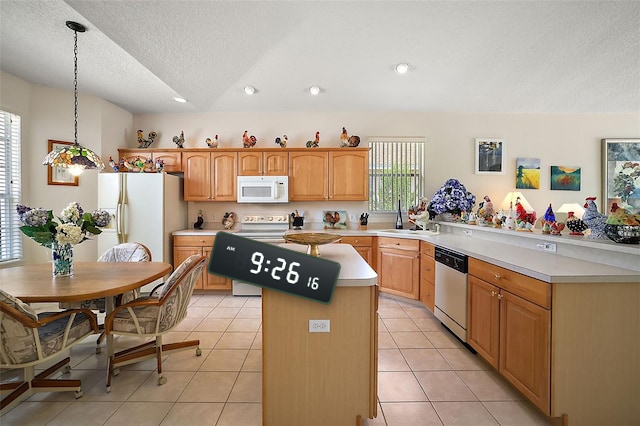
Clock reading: 9h26m16s
